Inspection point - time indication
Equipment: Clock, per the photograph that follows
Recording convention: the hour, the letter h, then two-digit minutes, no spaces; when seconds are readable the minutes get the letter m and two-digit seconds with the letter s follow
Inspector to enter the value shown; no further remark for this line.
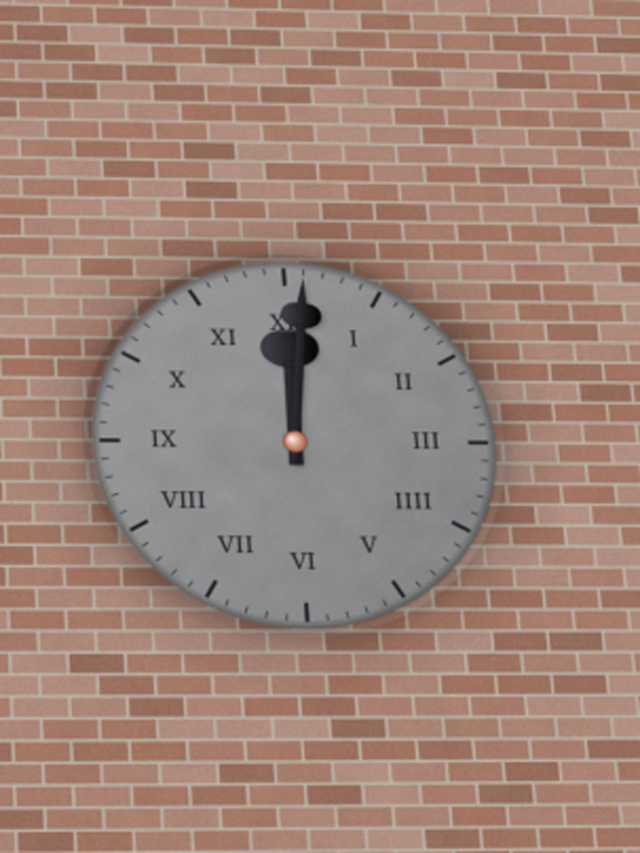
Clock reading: 12h01
